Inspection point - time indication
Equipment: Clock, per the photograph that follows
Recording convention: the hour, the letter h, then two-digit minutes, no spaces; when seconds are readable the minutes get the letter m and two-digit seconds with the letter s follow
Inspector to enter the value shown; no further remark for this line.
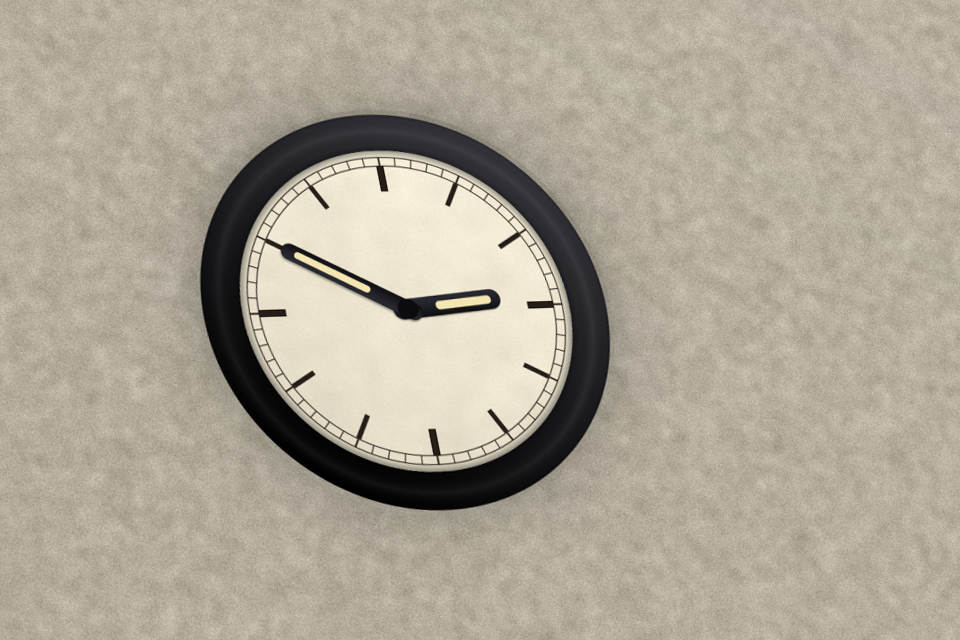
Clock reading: 2h50
